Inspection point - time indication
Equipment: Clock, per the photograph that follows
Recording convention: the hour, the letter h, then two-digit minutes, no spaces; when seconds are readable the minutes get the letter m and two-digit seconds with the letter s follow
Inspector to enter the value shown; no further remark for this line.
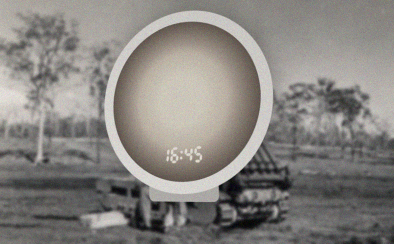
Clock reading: 16h45
